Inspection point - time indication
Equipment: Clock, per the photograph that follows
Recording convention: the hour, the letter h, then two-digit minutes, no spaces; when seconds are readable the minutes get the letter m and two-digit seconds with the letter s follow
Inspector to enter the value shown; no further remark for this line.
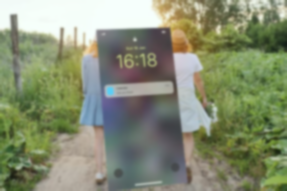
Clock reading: 16h18
